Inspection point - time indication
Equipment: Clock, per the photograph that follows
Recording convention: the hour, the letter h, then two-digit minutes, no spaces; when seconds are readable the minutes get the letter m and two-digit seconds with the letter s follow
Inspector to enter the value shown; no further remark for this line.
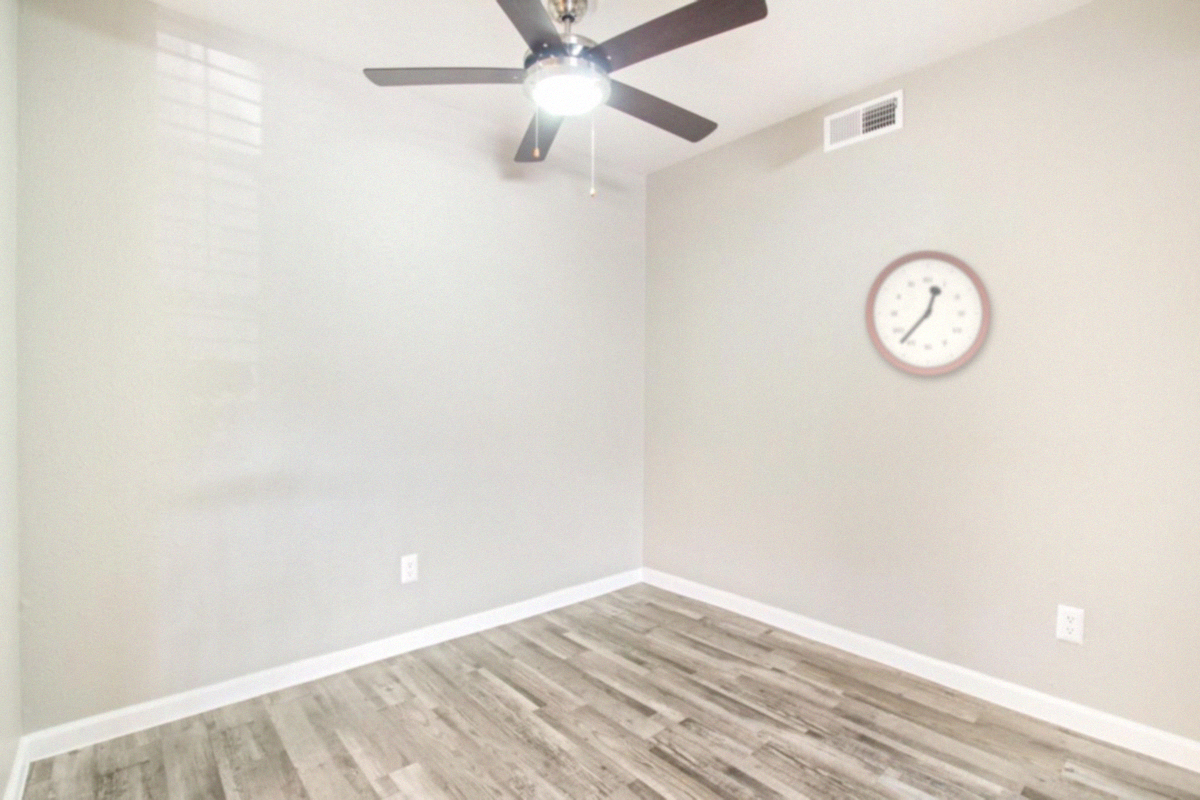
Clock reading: 12h37
